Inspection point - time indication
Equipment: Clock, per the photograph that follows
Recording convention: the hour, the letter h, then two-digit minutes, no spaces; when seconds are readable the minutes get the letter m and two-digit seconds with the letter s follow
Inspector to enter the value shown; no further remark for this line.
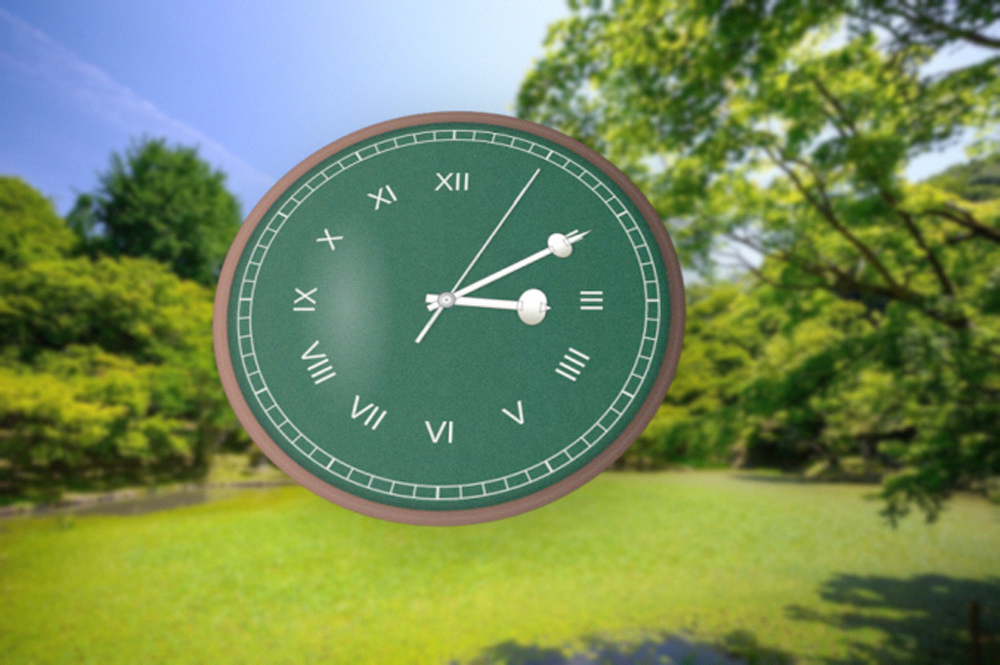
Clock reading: 3h10m05s
